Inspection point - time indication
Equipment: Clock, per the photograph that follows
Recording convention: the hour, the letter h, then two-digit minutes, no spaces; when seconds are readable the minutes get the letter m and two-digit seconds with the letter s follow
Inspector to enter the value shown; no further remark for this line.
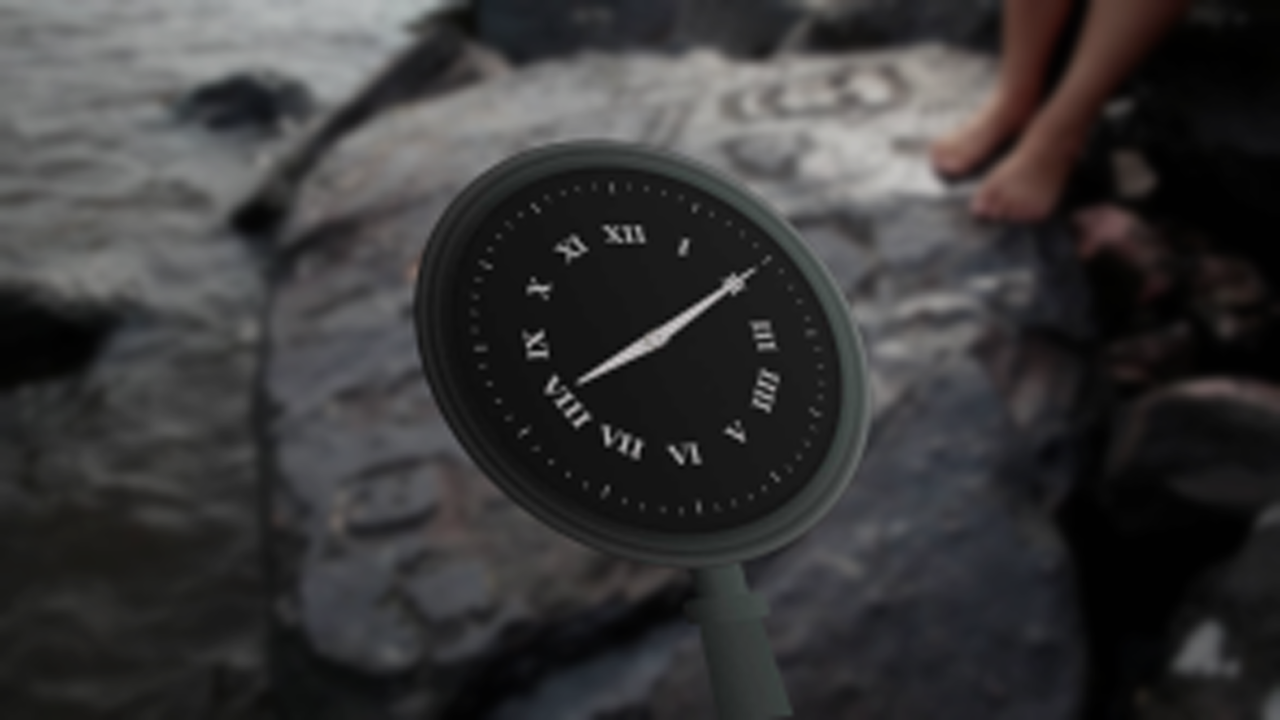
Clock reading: 8h10
